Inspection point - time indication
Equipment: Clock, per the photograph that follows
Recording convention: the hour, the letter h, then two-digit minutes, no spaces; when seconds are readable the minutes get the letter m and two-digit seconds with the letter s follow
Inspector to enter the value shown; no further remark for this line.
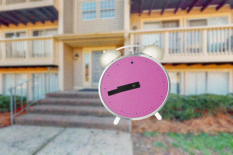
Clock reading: 8h43
